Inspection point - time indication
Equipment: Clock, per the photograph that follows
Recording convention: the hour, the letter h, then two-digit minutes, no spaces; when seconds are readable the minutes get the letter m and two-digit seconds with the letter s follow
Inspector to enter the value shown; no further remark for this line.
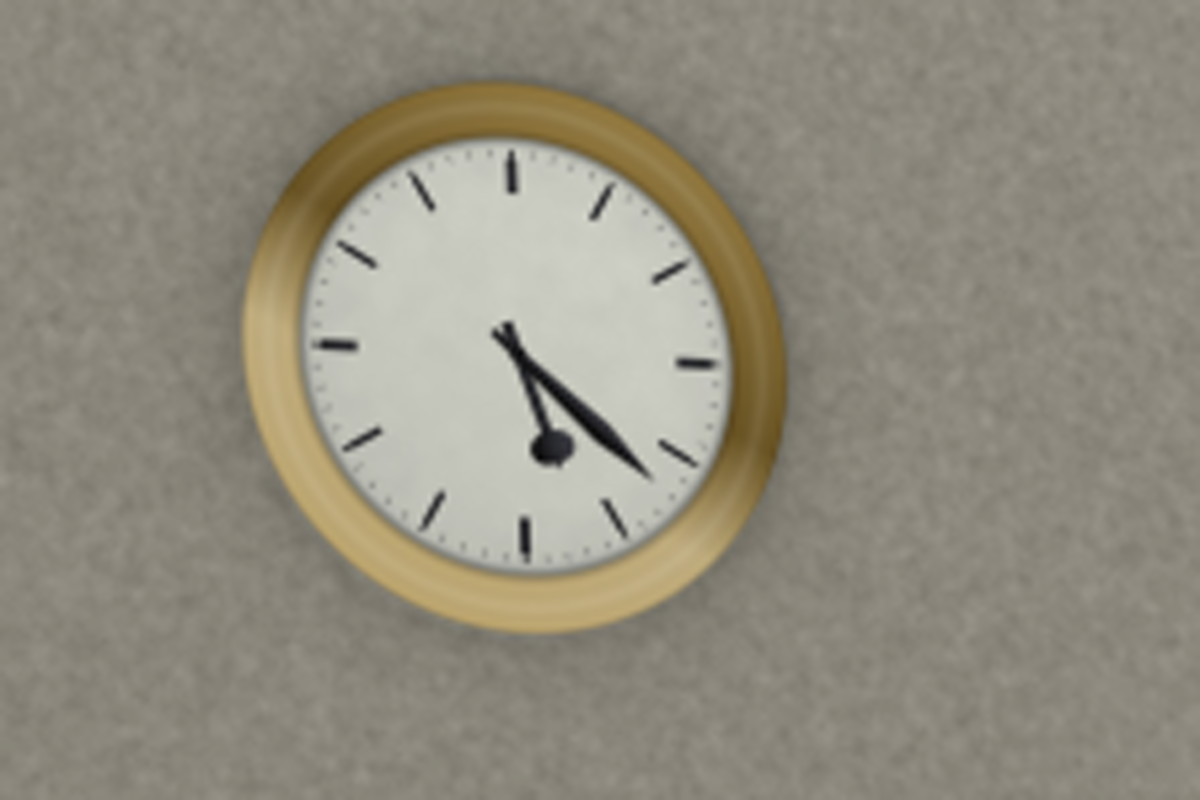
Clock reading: 5h22
